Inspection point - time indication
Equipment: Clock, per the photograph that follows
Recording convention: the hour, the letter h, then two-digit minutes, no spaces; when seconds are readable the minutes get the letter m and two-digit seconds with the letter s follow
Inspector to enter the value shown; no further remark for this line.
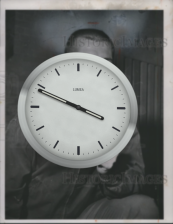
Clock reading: 3h49
